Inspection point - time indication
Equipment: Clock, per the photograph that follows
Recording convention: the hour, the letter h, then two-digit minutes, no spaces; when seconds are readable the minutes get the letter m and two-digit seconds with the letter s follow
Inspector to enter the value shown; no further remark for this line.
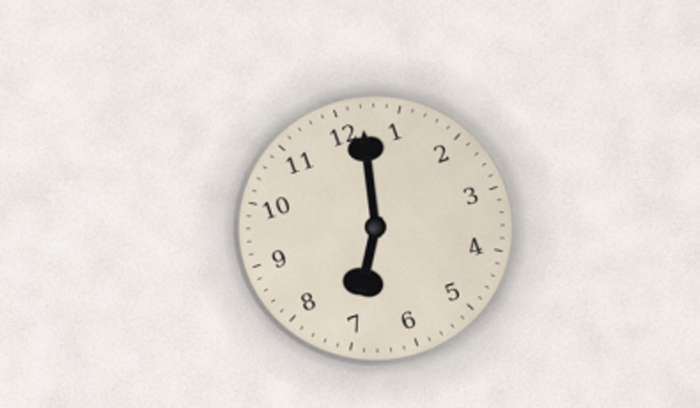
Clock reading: 7h02
